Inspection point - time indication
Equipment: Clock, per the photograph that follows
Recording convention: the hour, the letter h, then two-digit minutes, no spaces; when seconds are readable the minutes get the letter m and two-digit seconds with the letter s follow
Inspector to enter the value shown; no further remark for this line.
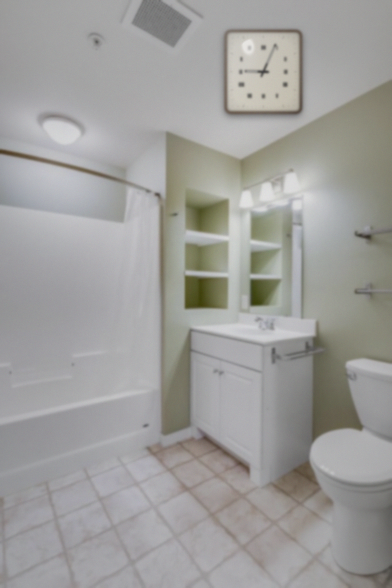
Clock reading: 9h04
